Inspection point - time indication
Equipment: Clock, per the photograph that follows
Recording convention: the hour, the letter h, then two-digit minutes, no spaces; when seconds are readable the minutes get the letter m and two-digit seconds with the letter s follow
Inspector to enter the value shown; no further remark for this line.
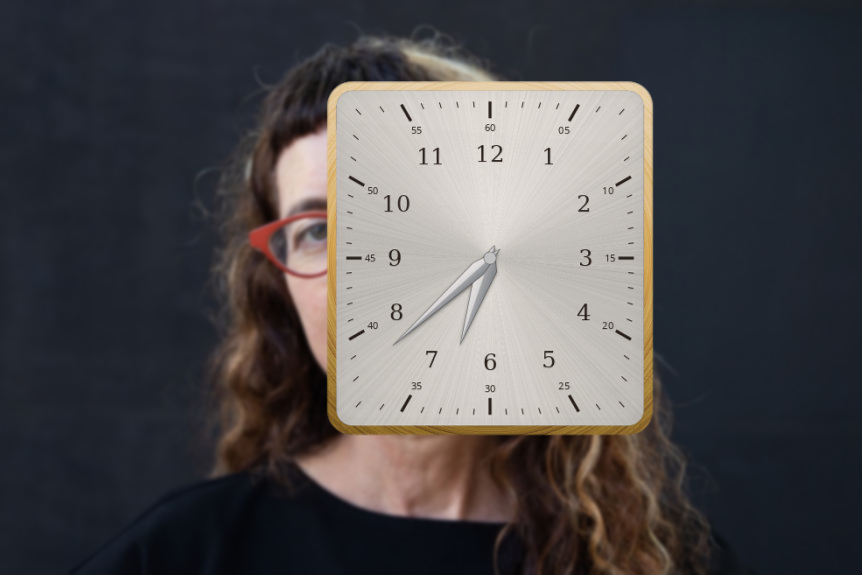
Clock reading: 6h38
